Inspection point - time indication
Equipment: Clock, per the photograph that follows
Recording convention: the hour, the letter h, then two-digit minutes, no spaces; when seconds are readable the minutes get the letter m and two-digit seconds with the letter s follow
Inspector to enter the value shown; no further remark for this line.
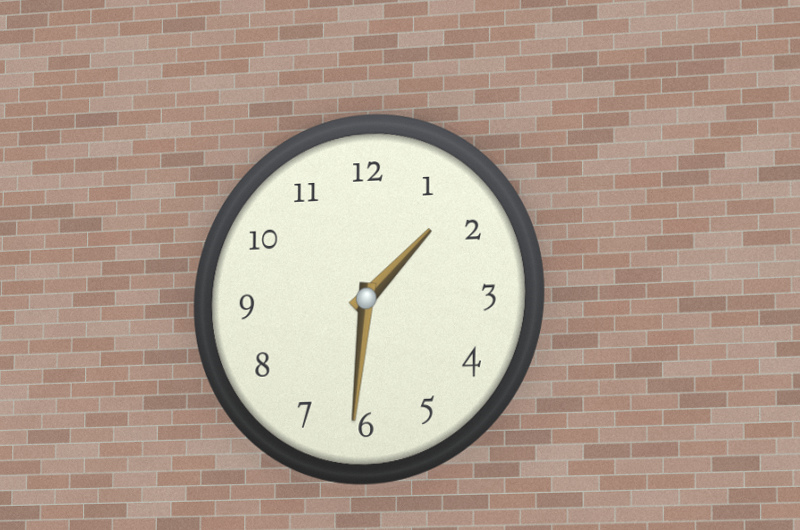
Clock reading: 1h31
